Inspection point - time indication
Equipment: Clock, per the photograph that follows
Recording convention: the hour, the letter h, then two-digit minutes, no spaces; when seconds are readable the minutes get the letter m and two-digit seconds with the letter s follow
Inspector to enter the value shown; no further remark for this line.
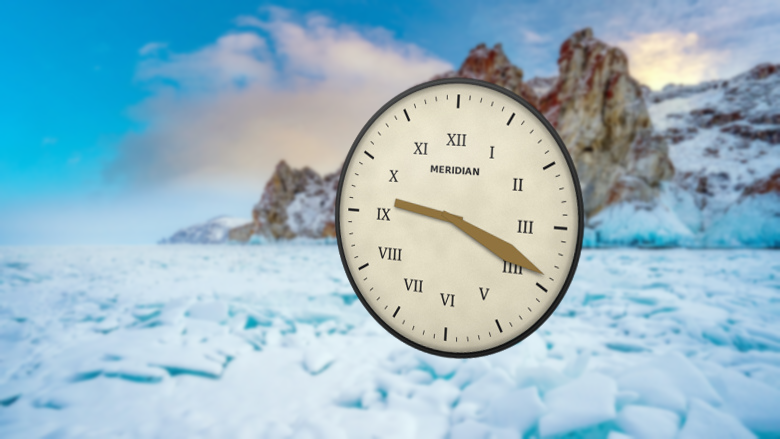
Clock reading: 9h19
